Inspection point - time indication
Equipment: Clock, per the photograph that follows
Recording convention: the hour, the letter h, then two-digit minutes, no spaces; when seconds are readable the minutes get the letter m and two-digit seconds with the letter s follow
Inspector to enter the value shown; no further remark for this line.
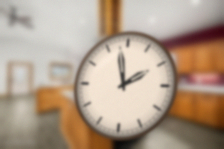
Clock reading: 1h58
